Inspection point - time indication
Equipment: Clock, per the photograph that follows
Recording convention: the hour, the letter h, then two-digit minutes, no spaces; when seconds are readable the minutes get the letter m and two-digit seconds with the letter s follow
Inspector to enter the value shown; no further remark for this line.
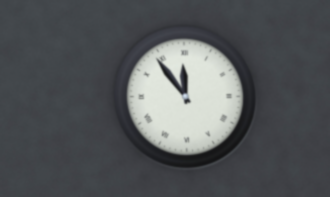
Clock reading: 11h54
